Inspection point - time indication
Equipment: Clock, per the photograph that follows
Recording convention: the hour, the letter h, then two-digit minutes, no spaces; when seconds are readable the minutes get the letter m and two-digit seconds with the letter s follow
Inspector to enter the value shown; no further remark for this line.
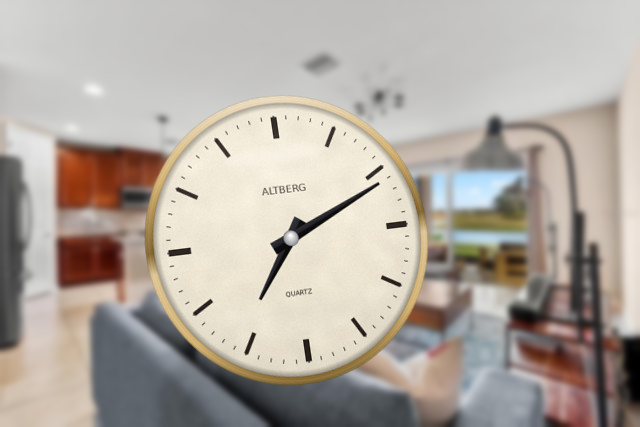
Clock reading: 7h11
